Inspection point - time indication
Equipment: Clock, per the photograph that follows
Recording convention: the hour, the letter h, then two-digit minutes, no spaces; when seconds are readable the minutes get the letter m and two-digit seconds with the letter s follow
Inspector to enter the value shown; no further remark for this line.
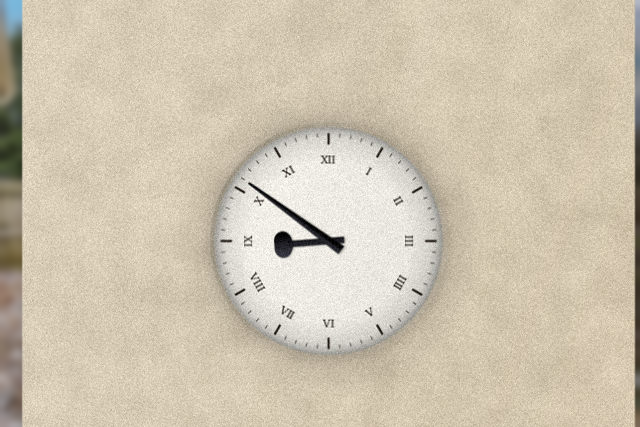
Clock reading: 8h51
